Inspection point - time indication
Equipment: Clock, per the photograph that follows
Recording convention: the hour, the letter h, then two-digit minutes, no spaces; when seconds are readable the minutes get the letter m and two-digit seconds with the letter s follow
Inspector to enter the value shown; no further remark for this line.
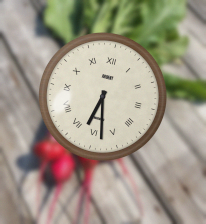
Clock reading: 6h28
